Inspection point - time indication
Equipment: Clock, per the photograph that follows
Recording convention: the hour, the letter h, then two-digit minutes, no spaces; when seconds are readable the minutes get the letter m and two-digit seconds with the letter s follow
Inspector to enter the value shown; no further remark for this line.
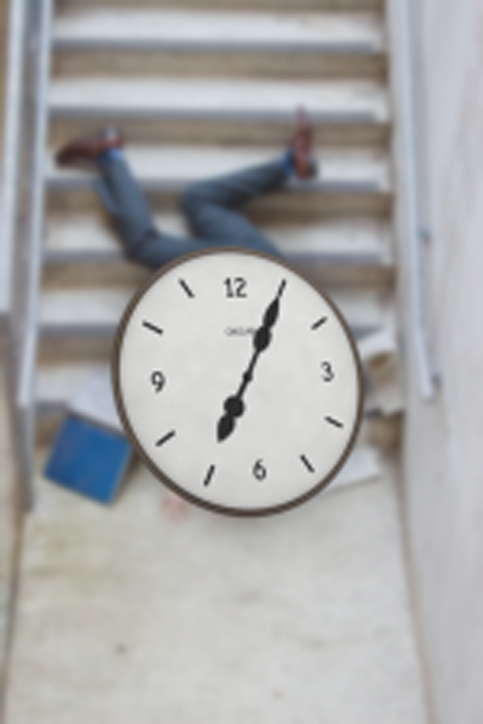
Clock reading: 7h05
